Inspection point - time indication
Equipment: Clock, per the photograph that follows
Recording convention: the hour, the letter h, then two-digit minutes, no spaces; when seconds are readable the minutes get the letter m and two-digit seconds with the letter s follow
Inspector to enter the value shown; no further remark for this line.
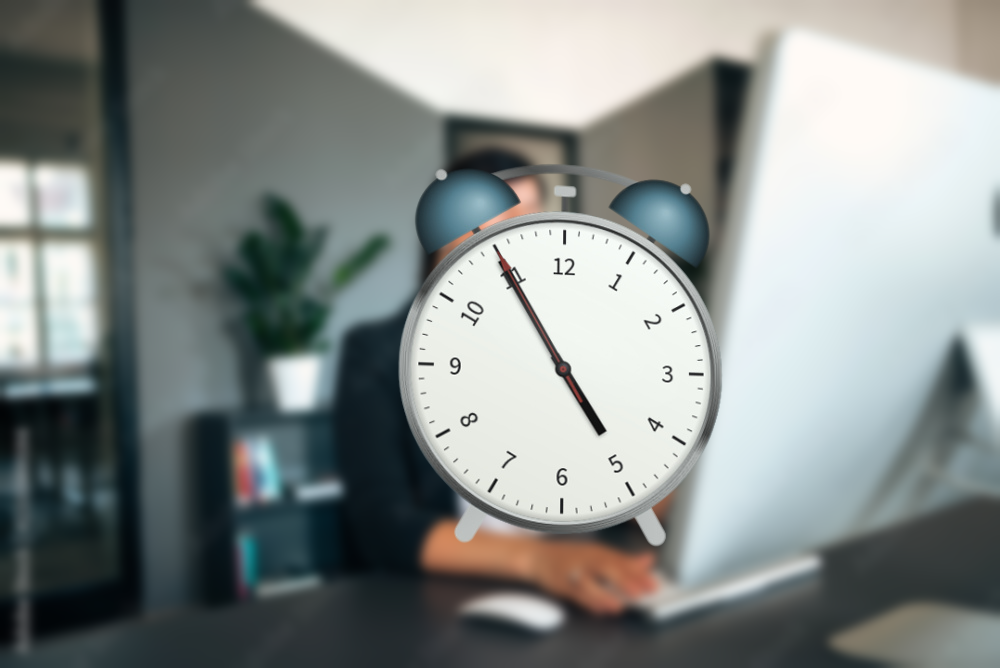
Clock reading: 4h54m55s
